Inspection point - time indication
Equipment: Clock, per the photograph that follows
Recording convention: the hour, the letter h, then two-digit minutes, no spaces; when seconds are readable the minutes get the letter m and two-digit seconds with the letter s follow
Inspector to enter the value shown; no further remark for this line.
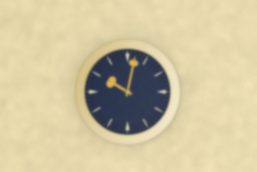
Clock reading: 10h02
